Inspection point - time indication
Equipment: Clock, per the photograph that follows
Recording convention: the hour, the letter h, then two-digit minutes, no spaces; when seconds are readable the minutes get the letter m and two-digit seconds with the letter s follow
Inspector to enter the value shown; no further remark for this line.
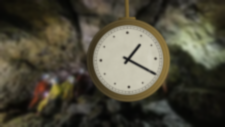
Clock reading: 1h20
